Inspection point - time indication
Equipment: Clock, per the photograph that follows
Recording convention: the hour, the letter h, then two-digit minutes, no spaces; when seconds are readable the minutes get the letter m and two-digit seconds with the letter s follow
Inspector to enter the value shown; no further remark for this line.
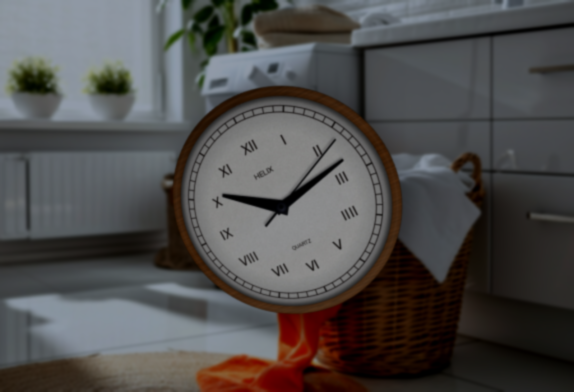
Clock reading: 10h13m11s
